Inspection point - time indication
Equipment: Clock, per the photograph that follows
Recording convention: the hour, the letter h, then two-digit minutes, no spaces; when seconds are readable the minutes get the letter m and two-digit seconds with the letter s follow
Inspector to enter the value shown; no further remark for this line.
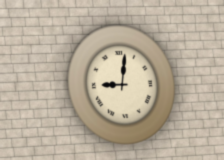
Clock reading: 9h02
